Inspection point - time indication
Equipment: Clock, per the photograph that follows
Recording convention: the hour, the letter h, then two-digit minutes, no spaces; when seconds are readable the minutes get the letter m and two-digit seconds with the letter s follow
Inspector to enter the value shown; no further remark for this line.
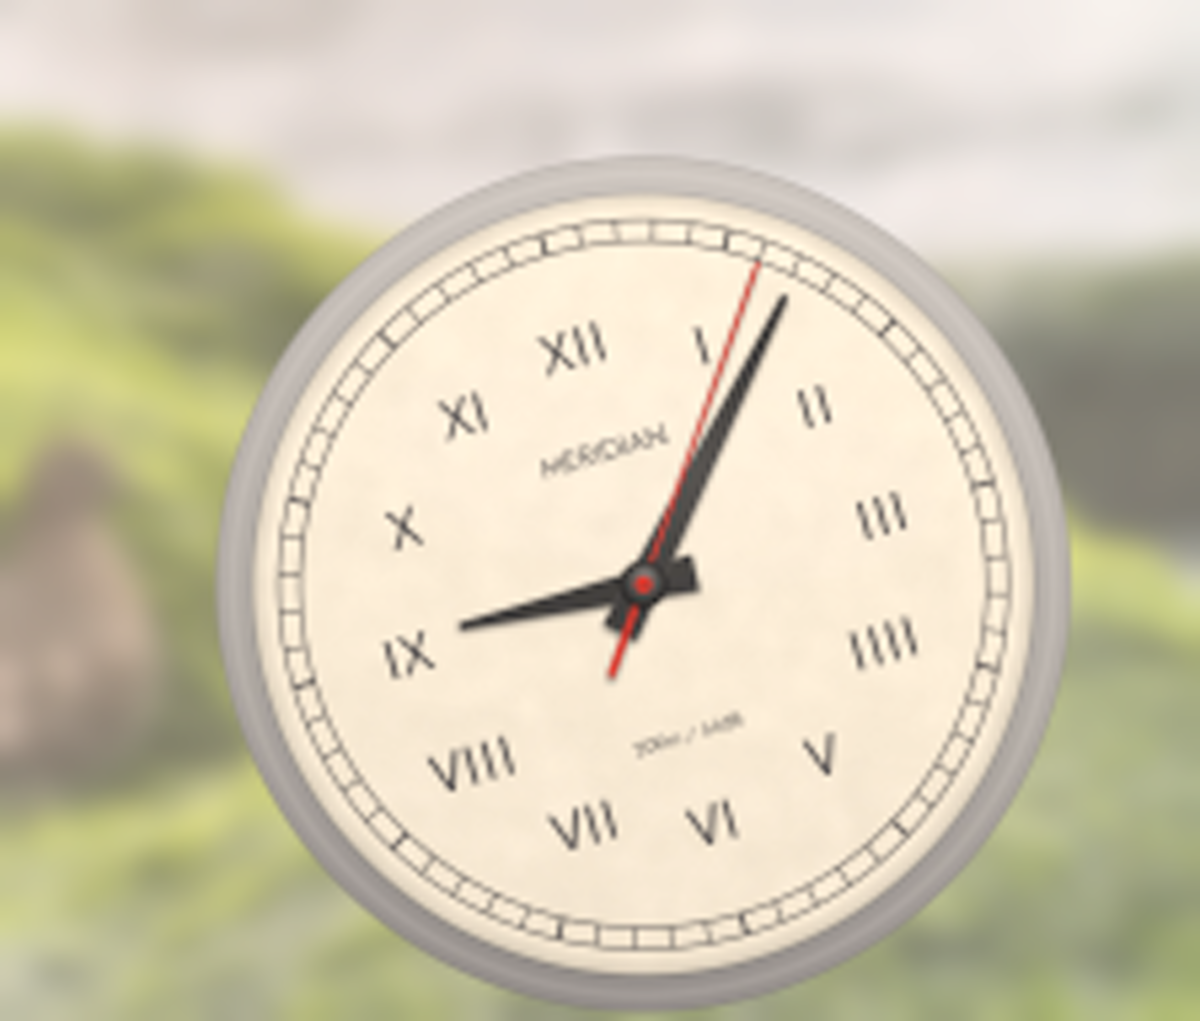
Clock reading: 9h07m06s
